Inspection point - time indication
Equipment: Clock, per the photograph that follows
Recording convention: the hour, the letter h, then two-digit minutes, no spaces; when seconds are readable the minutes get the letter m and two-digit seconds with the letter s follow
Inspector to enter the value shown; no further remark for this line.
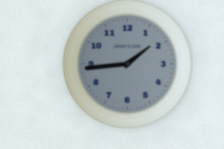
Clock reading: 1h44
